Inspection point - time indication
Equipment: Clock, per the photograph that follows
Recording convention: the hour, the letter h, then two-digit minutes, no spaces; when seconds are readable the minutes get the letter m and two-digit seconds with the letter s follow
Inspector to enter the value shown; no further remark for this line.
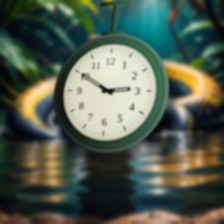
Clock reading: 2h50
